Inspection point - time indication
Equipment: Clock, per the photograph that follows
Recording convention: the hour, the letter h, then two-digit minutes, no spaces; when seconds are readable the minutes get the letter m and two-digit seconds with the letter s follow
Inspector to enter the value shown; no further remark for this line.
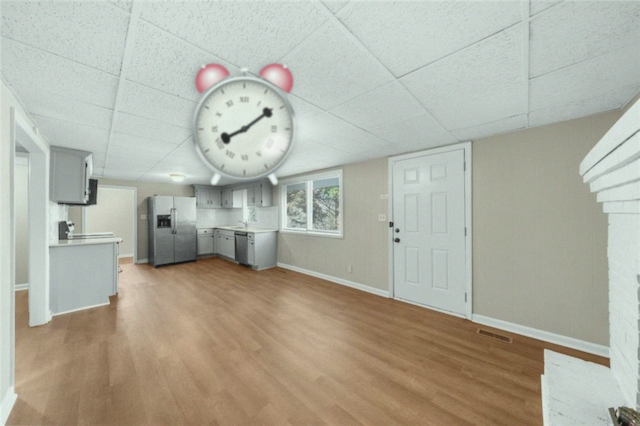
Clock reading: 8h09
